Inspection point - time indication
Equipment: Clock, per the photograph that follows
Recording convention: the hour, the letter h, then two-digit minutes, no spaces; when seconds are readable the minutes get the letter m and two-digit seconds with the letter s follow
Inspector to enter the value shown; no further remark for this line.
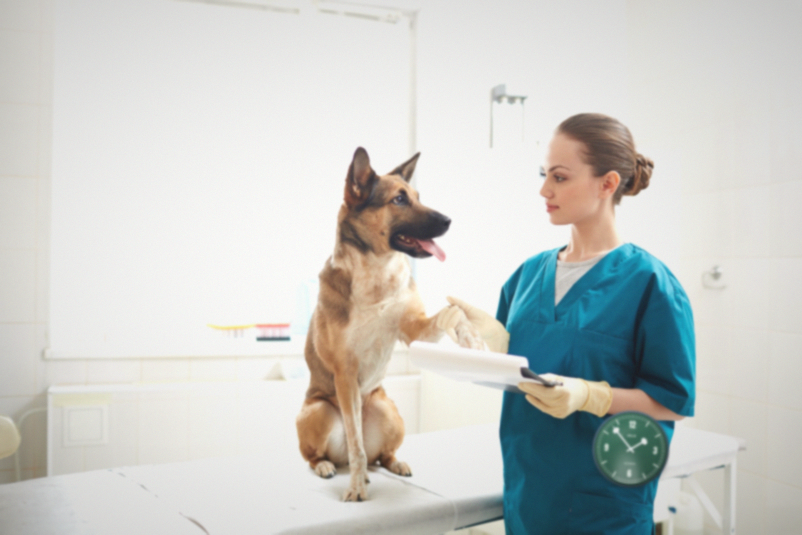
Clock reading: 1h53
